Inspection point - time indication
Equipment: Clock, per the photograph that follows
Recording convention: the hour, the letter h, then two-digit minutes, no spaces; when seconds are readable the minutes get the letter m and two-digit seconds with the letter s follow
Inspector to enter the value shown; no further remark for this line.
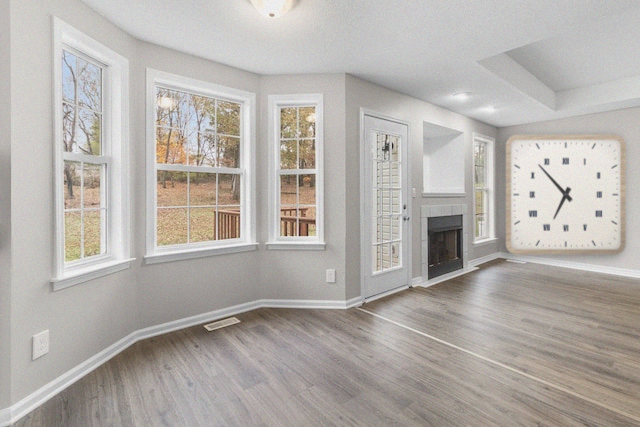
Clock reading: 6h53
